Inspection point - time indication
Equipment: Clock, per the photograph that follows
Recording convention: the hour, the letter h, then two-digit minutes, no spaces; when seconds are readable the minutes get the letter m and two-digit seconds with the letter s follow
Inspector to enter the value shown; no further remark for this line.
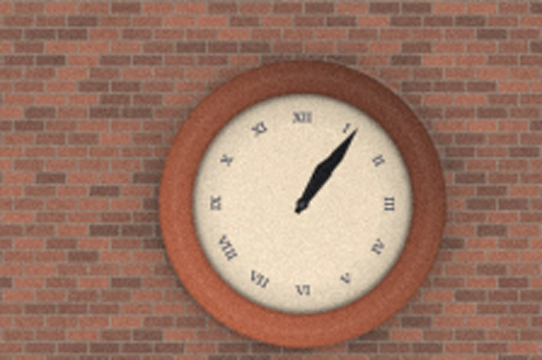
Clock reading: 1h06
